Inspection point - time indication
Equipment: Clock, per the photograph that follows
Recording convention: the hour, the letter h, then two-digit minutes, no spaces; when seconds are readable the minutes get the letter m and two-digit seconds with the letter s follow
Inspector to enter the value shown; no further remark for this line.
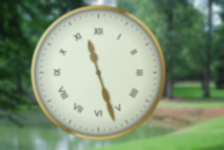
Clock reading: 11h27
